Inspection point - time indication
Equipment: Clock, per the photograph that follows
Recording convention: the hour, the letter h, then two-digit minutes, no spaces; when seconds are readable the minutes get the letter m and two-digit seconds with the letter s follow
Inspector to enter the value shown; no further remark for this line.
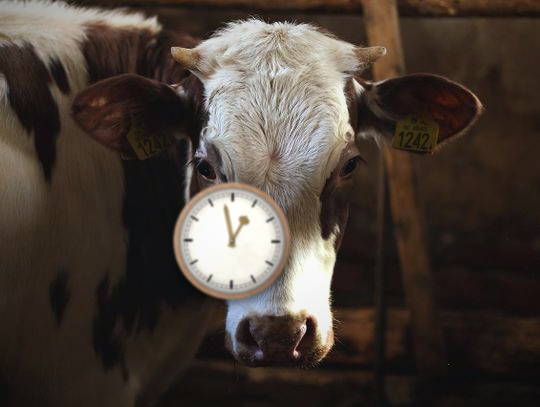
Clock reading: 12h58
